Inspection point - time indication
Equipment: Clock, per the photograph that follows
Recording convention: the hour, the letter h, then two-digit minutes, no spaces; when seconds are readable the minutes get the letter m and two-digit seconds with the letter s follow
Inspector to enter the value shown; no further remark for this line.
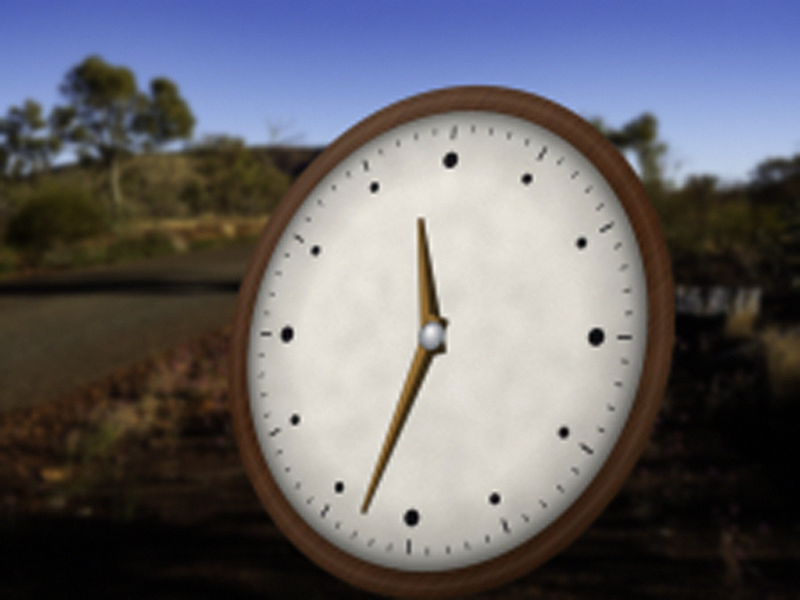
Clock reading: 11h33
